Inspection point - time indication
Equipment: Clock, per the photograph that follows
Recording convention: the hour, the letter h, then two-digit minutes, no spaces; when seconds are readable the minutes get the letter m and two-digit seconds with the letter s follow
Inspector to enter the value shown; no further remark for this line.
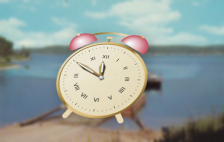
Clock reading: 11h50
